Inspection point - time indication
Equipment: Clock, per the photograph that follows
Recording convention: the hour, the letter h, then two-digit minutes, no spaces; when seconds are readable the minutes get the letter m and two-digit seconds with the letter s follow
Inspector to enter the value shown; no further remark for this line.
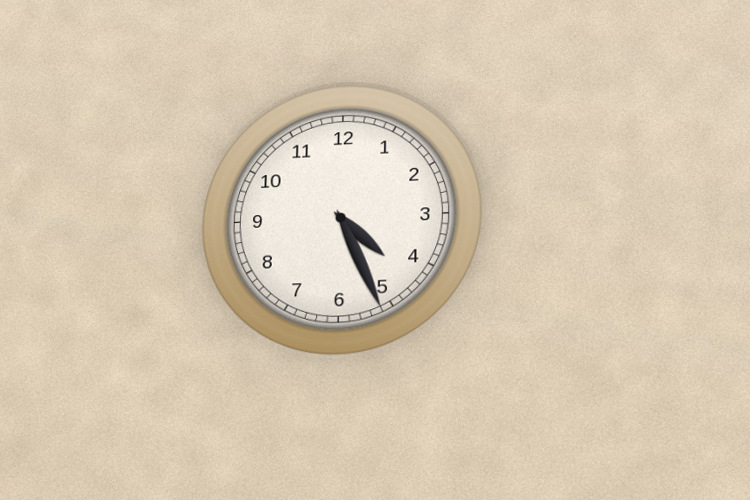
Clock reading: 4h26
